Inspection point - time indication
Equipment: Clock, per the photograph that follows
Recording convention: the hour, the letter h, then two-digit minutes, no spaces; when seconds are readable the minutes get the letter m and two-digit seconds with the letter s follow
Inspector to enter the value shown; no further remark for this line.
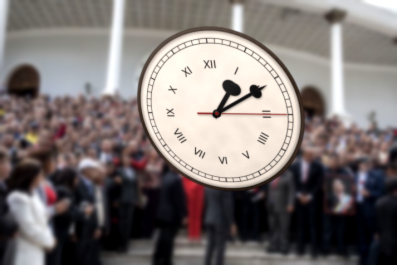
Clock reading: 1h10m15s
